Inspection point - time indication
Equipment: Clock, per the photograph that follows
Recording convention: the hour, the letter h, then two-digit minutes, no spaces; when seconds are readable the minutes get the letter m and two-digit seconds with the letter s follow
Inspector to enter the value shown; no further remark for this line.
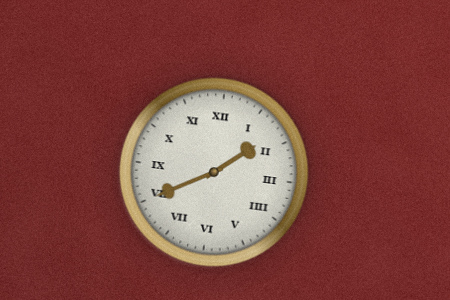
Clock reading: 1h40
